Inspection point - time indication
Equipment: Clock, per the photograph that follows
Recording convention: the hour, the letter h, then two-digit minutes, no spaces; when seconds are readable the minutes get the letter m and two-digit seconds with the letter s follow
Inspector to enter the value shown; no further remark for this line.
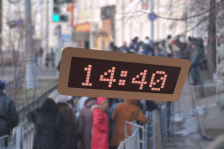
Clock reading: 14h40
